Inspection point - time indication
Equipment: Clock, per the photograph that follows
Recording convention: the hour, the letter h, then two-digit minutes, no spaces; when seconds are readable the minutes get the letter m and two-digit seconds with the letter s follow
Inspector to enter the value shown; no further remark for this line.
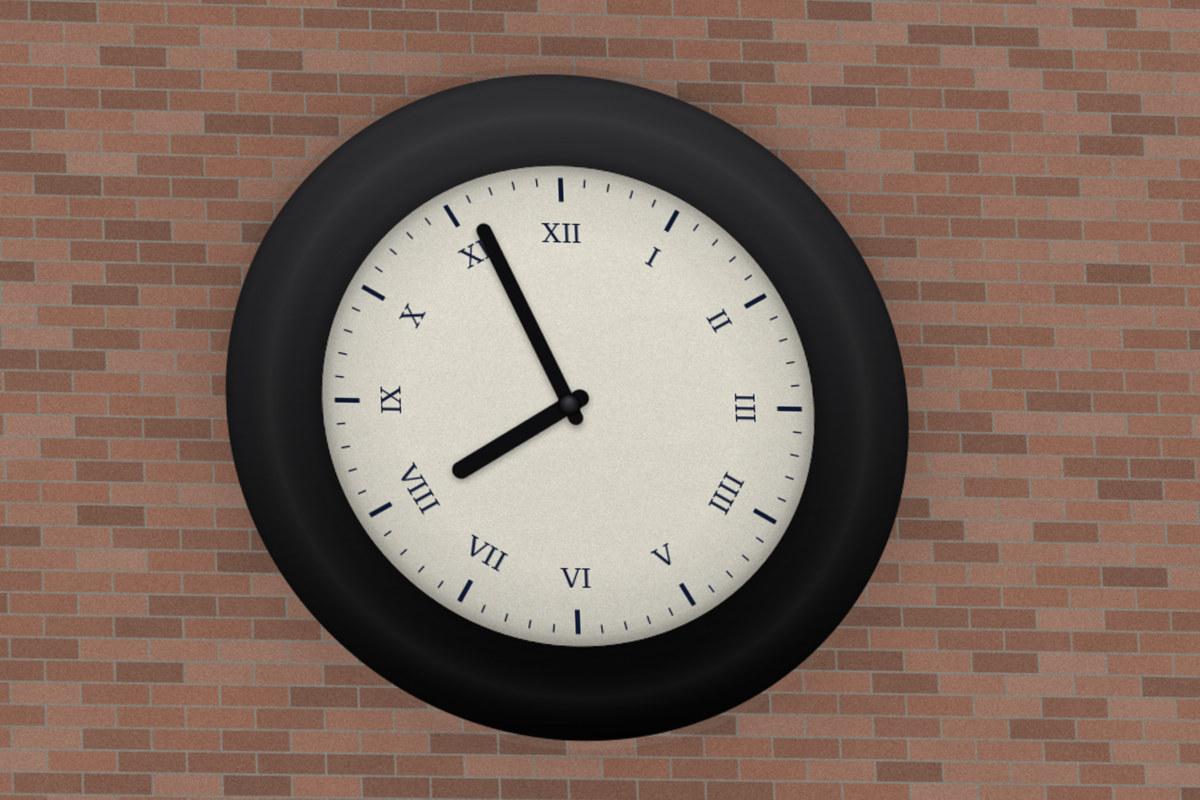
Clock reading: 7h56
